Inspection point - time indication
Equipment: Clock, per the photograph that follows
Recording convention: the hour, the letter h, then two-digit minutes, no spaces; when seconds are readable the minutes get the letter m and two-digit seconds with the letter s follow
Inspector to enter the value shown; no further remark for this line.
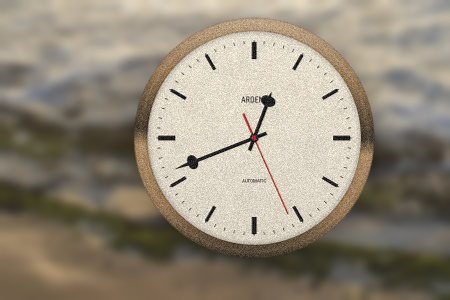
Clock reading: 12h41m26s
